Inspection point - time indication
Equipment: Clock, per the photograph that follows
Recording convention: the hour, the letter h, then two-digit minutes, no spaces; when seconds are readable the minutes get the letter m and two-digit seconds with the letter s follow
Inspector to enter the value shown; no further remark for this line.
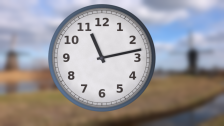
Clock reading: 11h13
